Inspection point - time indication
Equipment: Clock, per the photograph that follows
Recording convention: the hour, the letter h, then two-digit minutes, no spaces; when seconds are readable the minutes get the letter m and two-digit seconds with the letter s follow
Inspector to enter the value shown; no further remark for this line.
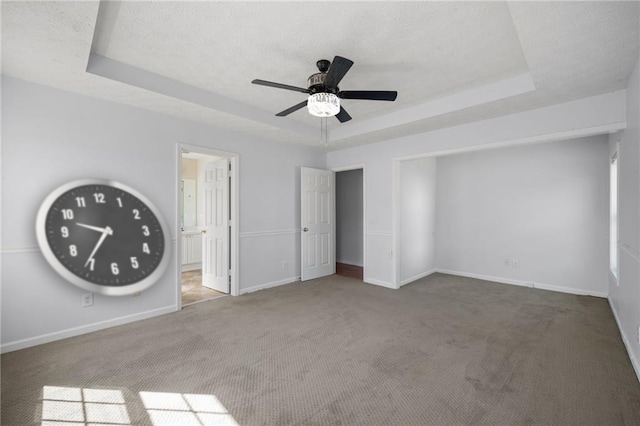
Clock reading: 9h36
